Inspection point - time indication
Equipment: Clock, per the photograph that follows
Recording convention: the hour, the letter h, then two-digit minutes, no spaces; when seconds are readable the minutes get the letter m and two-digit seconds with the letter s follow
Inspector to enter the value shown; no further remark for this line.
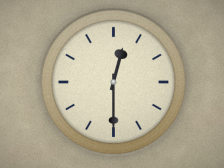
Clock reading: 12h30
